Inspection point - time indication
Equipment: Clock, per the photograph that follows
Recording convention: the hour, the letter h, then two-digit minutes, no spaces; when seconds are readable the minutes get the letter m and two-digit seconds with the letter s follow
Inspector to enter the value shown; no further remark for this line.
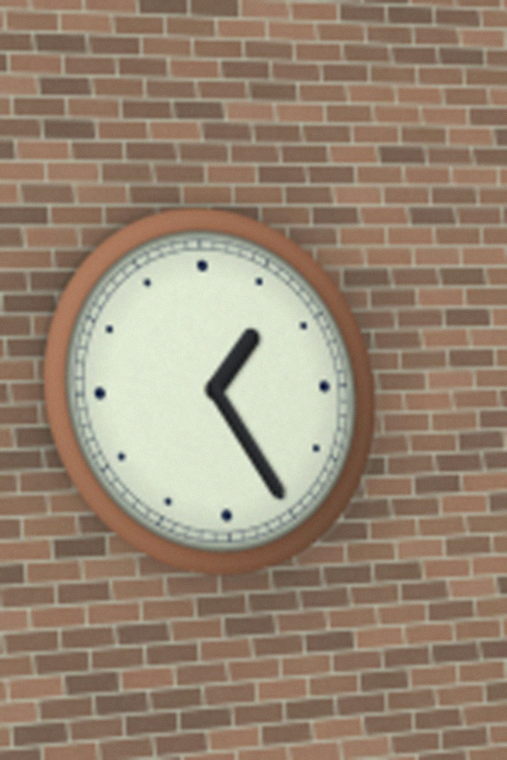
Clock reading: 1h25
